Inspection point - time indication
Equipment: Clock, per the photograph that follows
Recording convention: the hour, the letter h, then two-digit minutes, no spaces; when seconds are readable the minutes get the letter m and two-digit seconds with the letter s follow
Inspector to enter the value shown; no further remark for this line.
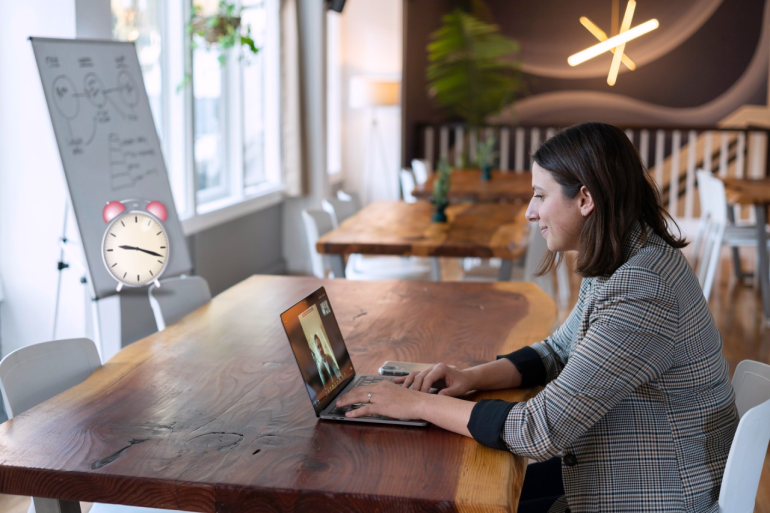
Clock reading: 9h18
